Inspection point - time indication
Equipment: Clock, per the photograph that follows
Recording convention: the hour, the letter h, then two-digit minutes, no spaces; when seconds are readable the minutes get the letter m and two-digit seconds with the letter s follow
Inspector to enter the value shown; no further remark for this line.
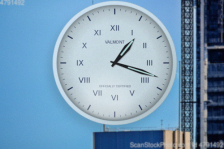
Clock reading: 1h18
